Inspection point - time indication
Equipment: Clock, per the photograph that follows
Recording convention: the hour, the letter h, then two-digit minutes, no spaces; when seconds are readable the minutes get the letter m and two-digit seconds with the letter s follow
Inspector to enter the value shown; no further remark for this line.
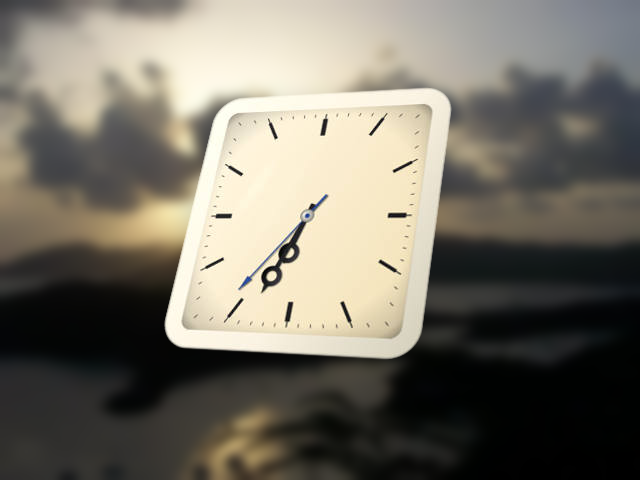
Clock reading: 6h33m36s
